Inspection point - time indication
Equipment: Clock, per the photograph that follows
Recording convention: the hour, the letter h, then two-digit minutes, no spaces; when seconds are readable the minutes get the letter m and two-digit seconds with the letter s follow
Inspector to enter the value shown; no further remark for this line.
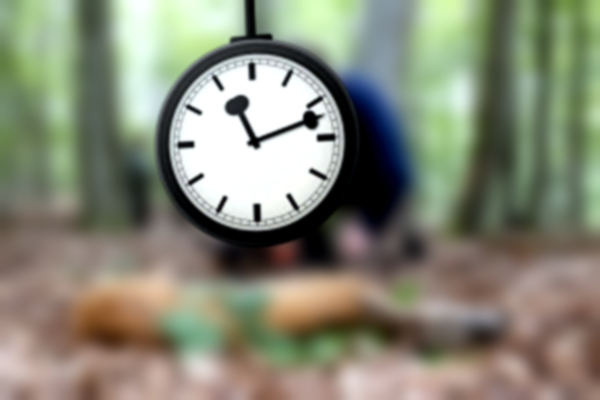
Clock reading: 11h12
